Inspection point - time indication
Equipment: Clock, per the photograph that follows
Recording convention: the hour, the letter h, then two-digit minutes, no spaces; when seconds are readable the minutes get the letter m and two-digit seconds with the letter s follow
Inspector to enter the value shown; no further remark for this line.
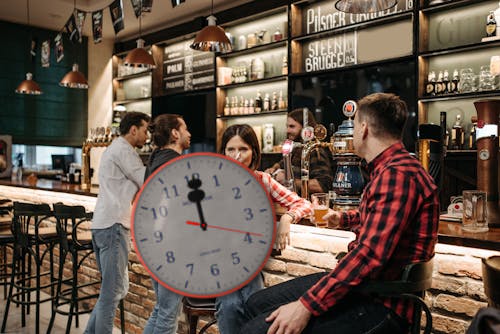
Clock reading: 12h00m19s
